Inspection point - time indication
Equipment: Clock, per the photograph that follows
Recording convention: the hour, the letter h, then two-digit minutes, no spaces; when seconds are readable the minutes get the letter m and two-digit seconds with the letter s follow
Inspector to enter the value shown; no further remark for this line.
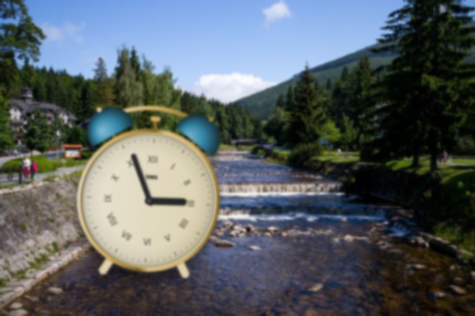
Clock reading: 2h56
